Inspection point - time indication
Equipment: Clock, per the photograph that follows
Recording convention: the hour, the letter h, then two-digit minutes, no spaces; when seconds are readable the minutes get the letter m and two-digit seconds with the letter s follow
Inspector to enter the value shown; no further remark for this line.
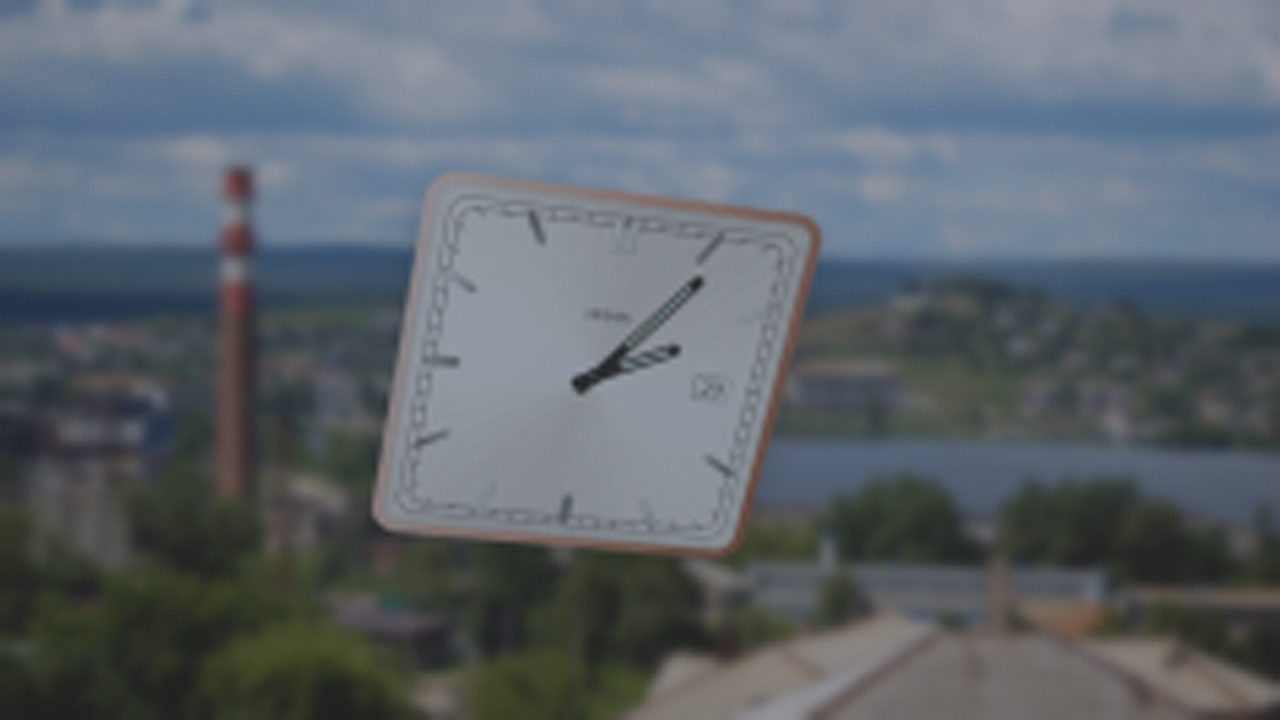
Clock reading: 2h06
